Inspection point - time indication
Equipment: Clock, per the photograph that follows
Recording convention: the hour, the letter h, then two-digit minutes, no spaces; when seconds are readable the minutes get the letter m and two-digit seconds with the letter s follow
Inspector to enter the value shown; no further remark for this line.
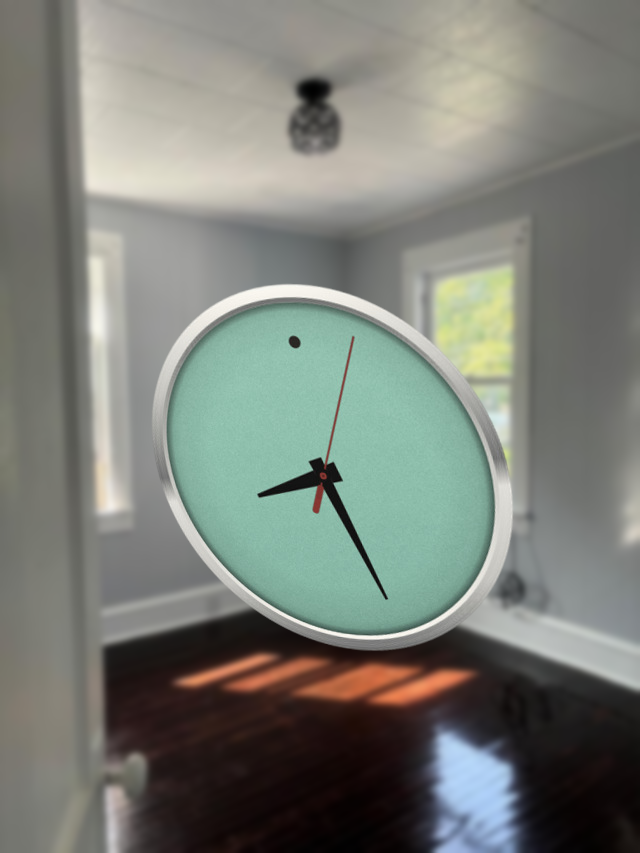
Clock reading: 8h27m04s
